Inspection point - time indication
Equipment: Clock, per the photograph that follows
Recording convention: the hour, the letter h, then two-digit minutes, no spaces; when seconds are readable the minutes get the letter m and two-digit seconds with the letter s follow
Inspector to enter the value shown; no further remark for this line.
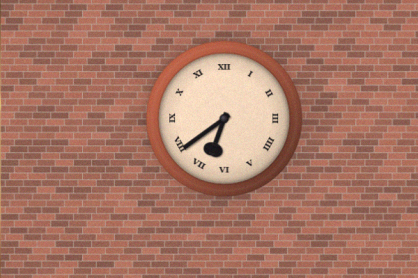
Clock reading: 6h39
